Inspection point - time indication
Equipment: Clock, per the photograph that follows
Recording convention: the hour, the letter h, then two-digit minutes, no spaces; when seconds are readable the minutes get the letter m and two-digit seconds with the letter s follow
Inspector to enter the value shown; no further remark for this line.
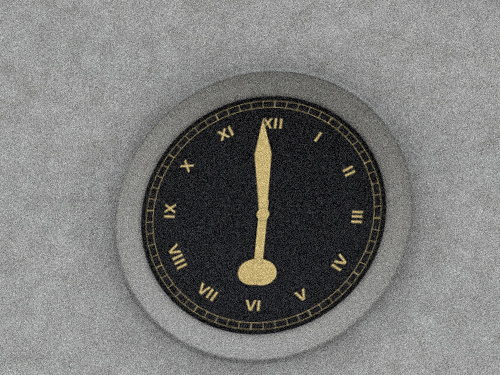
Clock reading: 5h59
